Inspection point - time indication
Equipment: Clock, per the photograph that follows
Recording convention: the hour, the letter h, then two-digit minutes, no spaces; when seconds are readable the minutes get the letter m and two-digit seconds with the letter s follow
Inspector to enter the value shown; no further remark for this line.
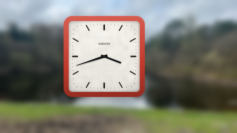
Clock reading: 3h42
